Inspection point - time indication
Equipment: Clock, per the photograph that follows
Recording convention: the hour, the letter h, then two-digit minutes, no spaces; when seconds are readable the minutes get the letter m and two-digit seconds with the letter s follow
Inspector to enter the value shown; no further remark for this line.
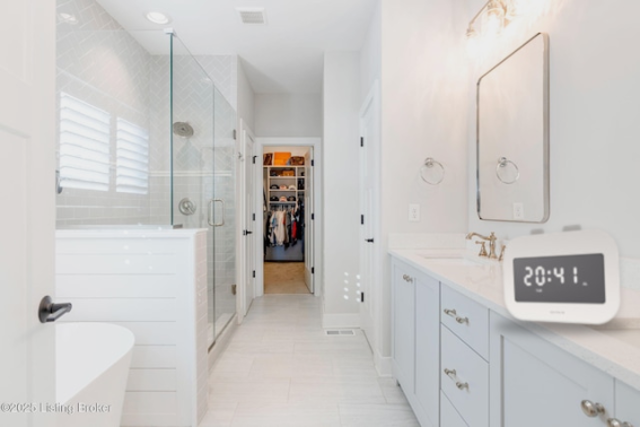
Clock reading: 20h41
